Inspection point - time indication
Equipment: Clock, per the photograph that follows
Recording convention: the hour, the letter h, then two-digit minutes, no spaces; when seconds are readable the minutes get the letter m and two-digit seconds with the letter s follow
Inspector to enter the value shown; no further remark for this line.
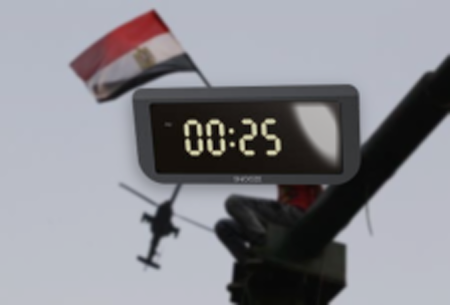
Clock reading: 0h25
